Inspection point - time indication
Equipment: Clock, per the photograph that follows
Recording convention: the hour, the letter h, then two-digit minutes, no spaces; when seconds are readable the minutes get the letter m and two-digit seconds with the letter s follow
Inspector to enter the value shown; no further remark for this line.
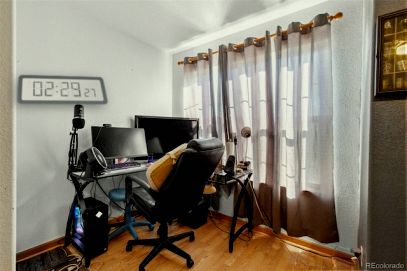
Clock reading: 2h29m27s
